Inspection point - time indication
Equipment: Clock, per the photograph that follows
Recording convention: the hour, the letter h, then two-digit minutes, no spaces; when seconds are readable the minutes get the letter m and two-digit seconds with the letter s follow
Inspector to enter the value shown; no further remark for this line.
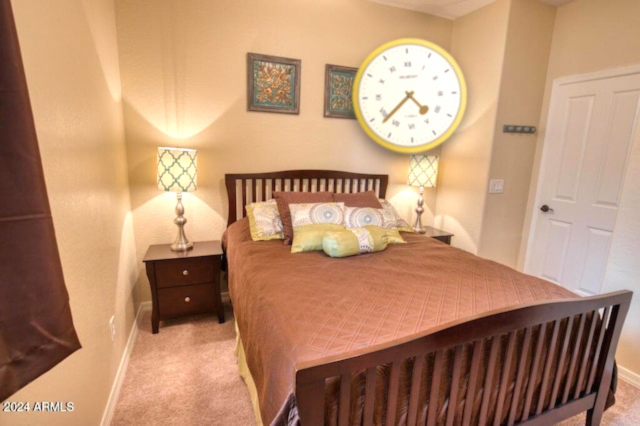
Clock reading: 4h38
